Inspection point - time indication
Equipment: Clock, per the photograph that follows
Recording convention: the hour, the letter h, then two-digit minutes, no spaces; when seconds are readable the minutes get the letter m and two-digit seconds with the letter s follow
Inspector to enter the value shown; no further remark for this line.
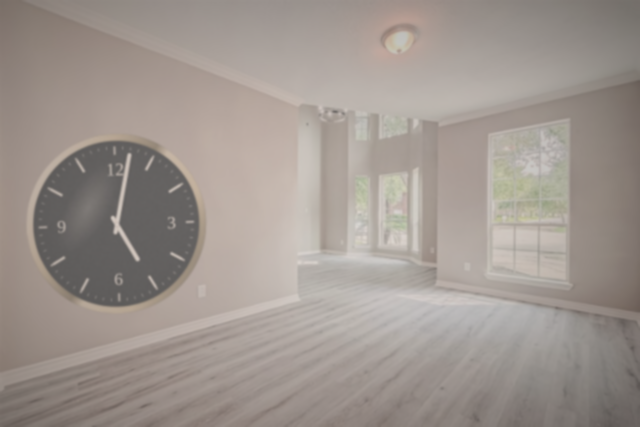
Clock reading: 5h02
